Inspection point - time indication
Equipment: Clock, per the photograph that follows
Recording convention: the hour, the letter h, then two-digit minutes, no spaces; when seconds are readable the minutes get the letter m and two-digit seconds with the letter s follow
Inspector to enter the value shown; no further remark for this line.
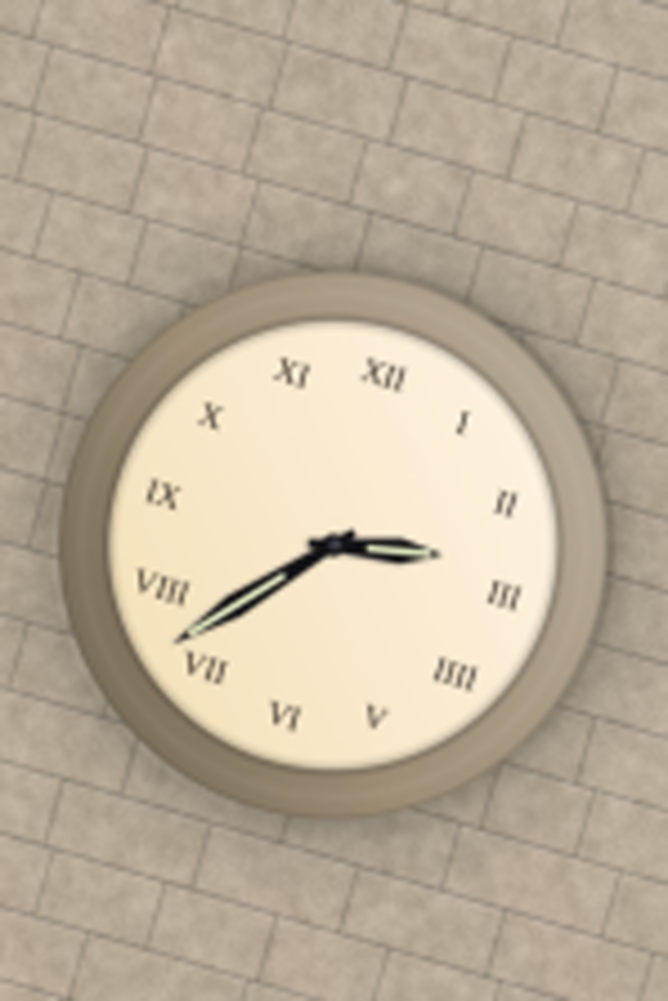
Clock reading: 2h37
